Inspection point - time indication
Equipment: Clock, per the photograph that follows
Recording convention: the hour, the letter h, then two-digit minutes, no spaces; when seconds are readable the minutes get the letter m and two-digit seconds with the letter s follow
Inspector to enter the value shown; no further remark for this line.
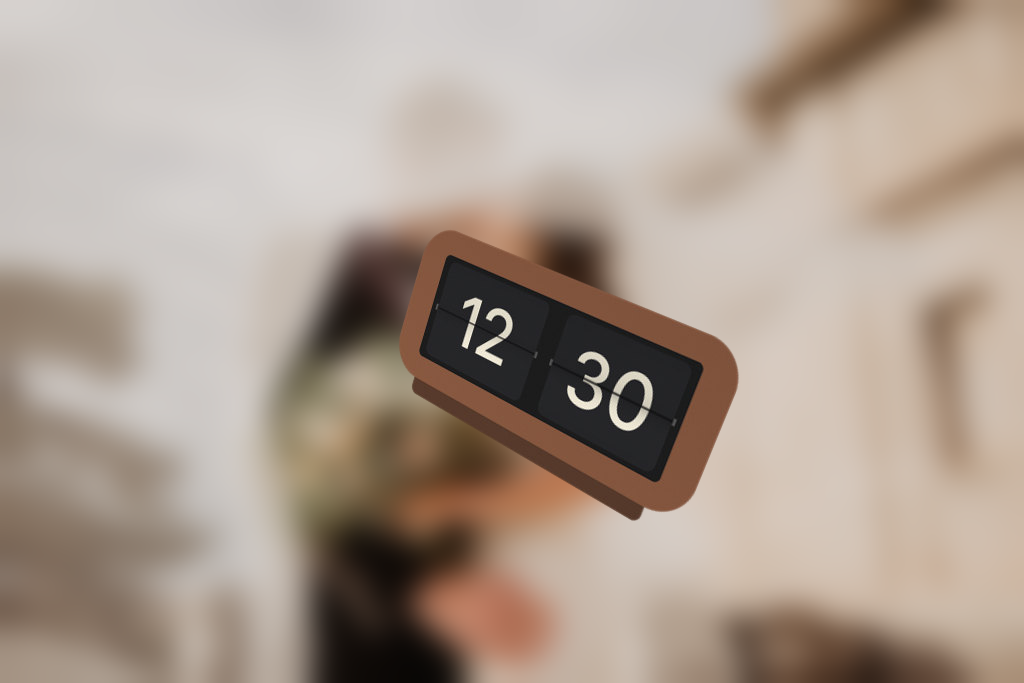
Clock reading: 12h30
